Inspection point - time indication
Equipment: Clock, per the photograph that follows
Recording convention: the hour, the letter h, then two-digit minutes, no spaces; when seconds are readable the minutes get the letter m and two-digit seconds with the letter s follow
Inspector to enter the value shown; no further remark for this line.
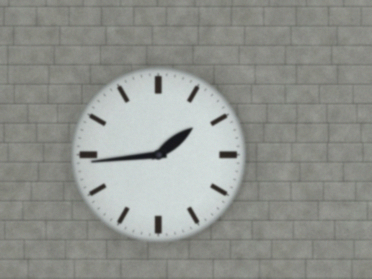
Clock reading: 1h44
